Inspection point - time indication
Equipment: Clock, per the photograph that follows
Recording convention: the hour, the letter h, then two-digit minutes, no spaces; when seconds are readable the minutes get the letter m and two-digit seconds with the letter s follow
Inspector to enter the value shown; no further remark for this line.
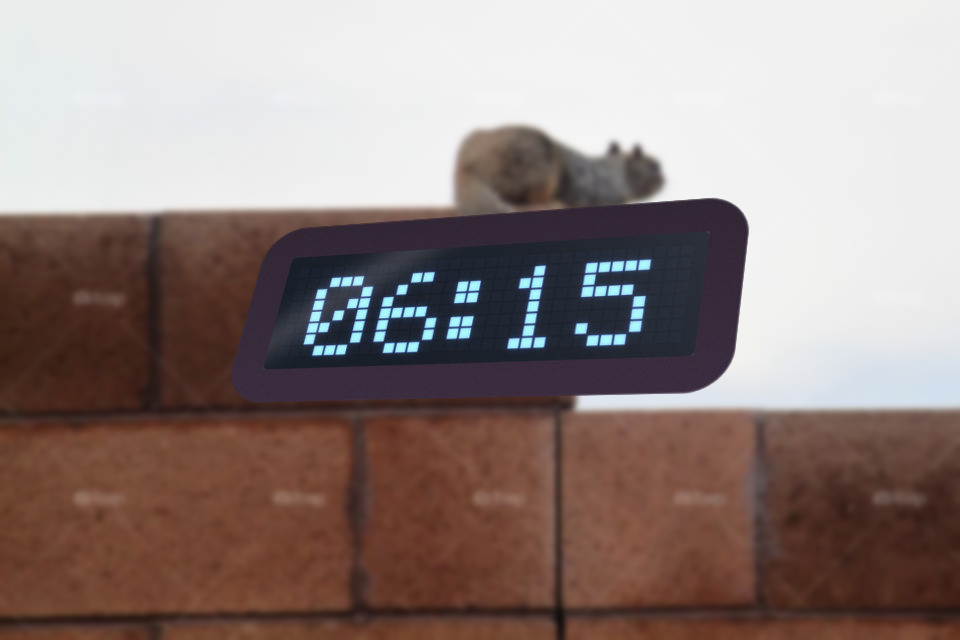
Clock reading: 6h15
